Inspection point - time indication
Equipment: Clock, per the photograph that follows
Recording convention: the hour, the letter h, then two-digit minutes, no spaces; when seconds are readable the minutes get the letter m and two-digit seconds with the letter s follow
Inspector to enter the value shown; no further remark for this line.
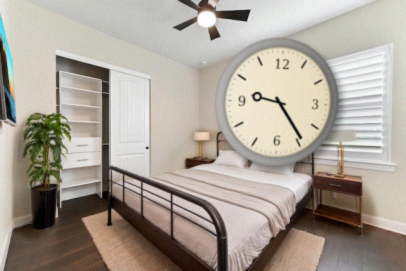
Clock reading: 9h24
